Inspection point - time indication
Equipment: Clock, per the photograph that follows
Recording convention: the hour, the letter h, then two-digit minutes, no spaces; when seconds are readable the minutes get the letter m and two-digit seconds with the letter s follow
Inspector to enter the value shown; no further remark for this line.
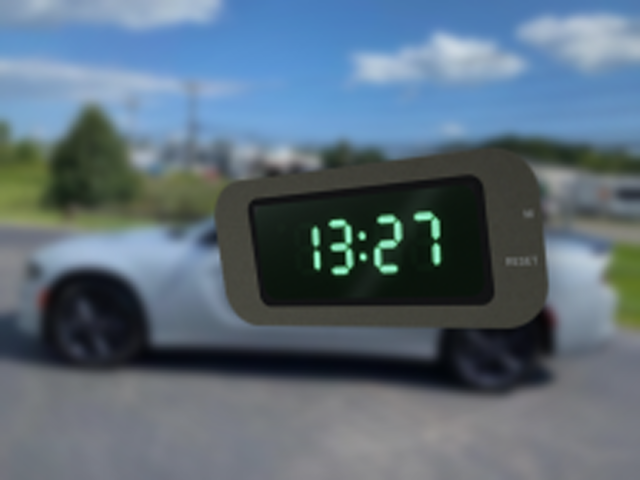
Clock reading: 13h27
